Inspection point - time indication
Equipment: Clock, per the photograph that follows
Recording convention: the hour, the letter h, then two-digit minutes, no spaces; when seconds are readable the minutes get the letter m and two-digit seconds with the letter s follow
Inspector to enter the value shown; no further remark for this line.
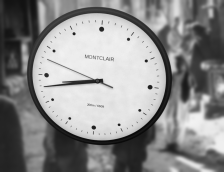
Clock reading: 8h42m48s
